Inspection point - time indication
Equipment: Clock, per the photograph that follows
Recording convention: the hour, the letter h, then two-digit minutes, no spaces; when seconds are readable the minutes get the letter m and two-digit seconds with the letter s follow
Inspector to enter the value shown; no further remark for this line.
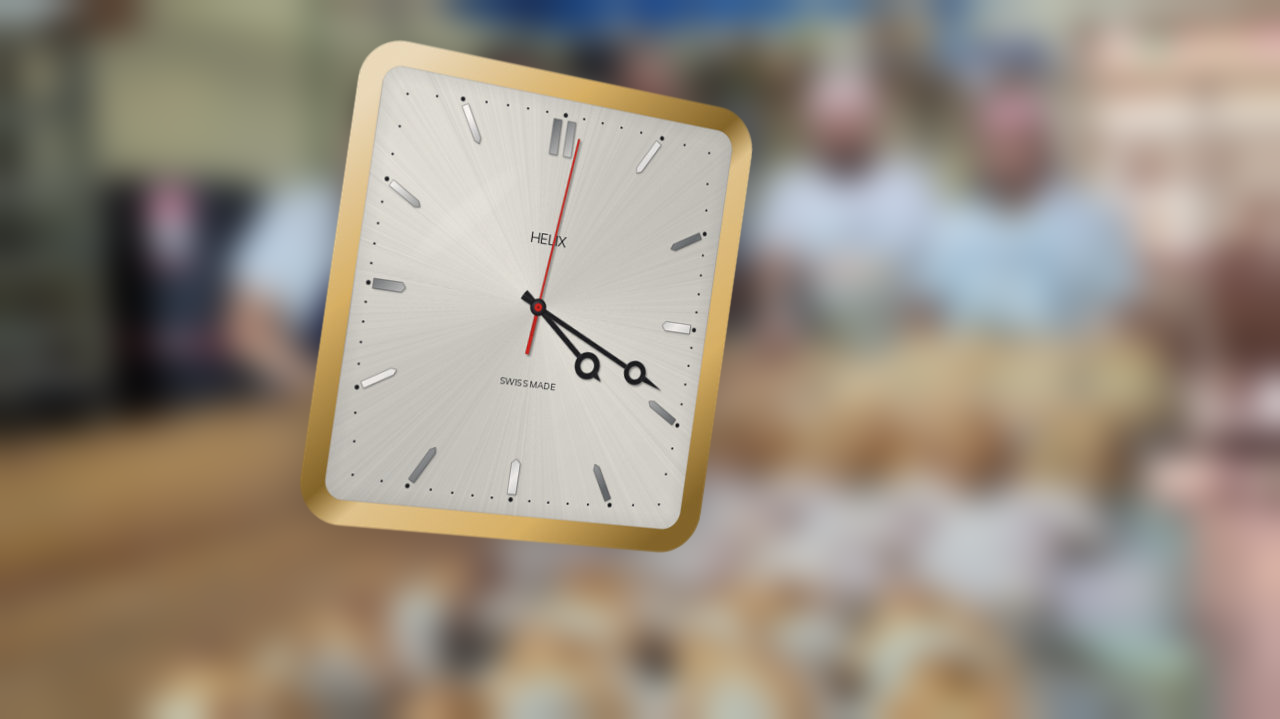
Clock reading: 4h19m01s
